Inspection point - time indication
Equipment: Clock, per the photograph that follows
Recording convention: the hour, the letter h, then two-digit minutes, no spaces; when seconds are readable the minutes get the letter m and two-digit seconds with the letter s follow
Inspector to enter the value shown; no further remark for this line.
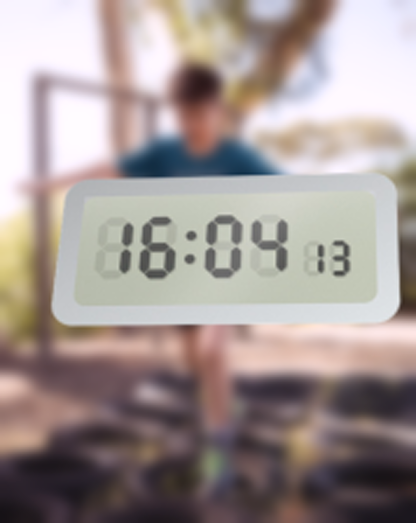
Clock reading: 16h04m13s
